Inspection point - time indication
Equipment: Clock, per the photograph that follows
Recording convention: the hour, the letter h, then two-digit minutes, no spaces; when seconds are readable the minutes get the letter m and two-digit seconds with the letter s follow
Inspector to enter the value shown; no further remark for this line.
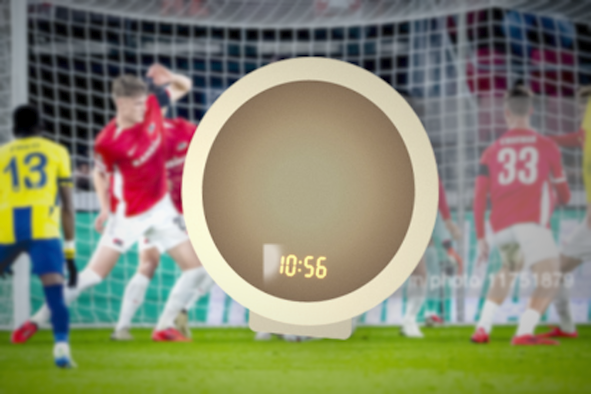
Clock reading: 10h56
